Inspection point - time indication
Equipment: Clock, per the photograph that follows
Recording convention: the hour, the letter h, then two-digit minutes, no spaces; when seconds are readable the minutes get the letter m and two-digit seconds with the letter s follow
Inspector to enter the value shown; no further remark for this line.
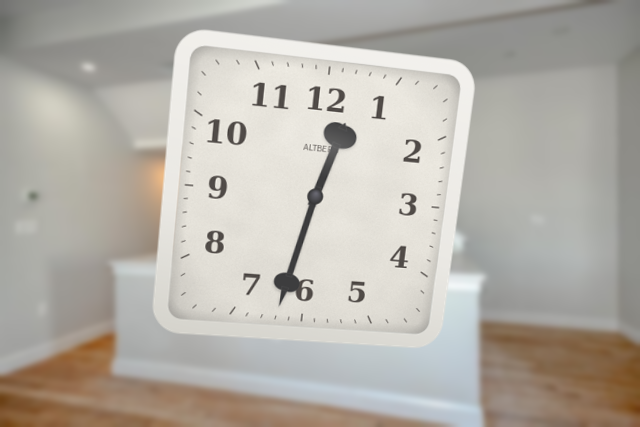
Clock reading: 12h32
